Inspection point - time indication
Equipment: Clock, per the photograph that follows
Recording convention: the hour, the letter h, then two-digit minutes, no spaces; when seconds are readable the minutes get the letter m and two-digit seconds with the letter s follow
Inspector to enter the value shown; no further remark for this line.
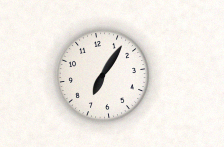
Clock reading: 7h07
